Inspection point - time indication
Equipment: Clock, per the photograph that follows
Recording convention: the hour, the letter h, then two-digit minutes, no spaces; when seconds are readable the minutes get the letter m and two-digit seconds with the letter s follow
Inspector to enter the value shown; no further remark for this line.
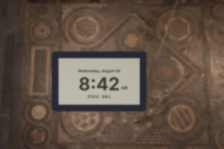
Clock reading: 8h42
